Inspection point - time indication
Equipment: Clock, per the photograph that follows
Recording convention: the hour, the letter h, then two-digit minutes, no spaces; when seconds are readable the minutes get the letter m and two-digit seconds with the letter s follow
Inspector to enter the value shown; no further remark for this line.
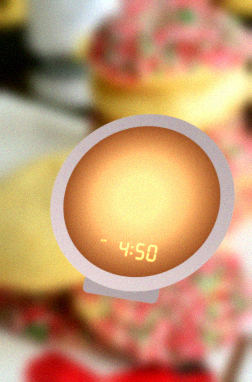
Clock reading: 4h50
